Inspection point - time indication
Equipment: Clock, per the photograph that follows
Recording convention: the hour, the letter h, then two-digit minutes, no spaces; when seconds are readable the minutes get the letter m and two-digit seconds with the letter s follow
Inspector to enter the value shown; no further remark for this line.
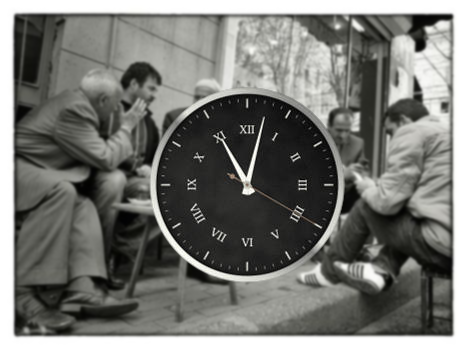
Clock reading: 11h02m20s
